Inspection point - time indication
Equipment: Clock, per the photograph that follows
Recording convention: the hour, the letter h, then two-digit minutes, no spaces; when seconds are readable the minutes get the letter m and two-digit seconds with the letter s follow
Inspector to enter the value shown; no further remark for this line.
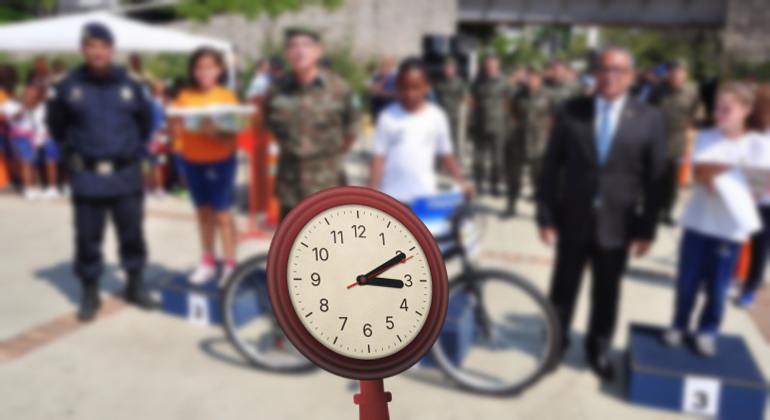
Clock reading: 3h10m11s
